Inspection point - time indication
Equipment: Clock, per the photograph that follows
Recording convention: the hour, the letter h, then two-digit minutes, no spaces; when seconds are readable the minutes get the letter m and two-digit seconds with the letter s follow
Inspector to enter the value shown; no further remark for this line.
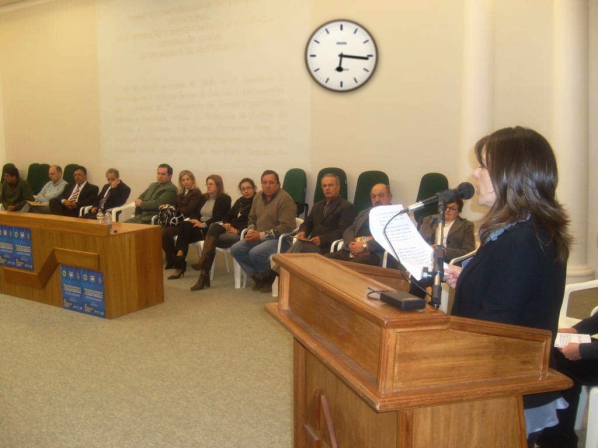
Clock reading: 6h16
